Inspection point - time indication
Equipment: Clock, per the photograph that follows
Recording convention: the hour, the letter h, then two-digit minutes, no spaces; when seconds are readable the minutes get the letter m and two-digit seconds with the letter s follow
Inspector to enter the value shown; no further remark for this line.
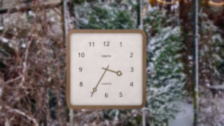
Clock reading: 3h35
